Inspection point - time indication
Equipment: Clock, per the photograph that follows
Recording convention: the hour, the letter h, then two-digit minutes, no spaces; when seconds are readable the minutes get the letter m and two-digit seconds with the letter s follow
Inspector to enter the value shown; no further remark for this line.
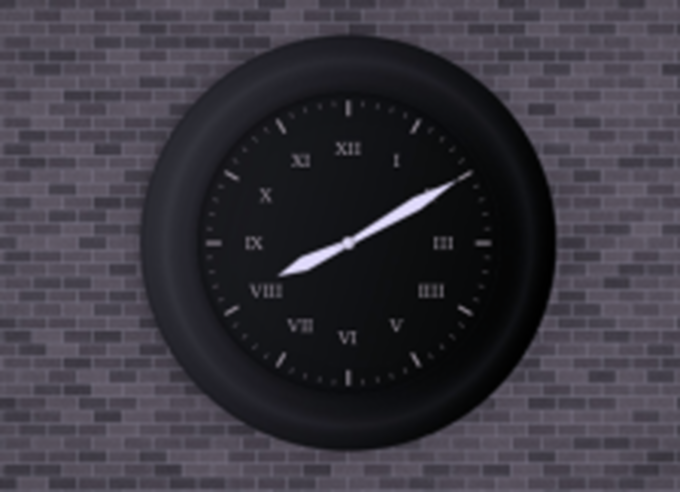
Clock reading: 8h10
